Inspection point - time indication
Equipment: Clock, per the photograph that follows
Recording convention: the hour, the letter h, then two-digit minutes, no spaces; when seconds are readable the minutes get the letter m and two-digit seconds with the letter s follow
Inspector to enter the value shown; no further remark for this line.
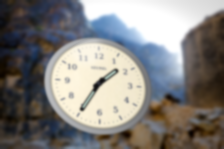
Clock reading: 1h35
